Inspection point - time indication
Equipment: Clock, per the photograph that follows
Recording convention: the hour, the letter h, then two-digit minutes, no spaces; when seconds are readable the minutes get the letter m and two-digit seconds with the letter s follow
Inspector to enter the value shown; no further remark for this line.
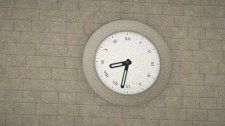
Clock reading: 8h32
